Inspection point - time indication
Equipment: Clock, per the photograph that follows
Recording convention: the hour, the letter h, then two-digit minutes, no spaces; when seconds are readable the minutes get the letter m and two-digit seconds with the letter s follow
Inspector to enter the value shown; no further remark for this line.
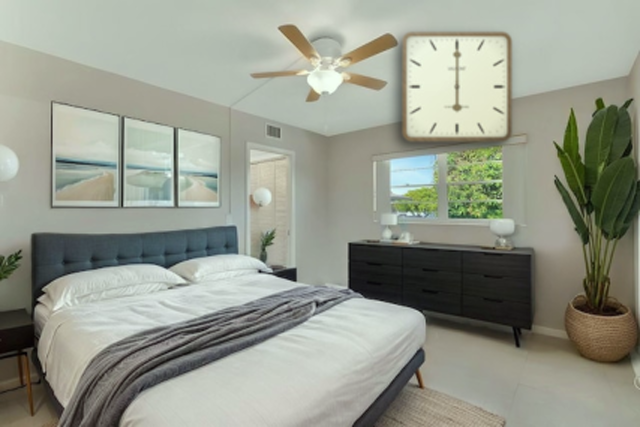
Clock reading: 6h00
